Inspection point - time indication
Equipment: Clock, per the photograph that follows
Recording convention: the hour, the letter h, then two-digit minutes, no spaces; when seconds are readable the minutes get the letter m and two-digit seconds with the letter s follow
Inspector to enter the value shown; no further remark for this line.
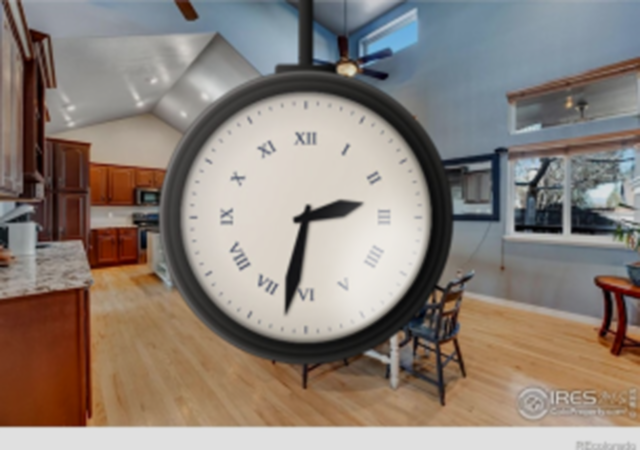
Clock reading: 2h32
